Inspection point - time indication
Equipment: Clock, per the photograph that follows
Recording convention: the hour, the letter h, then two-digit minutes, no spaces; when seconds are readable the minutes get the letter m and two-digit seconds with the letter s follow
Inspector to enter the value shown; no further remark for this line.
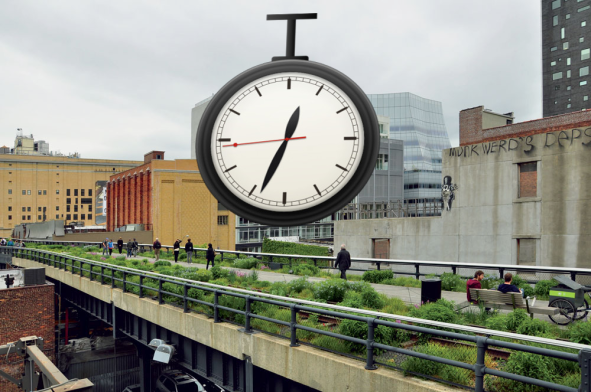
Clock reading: 12h33m44s
